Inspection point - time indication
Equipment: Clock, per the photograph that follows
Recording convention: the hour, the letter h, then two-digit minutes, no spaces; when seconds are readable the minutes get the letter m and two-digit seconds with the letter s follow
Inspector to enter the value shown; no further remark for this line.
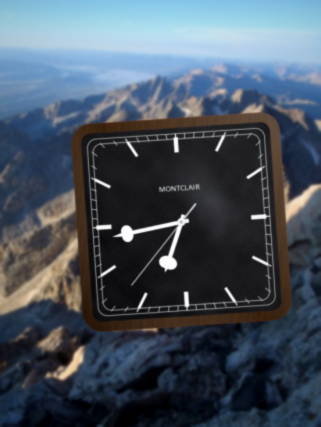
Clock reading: 6h43m37s
